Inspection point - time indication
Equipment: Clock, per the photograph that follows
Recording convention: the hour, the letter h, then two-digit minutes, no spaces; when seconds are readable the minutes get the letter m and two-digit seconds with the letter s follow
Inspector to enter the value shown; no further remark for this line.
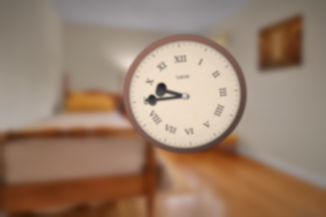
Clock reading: 9h45
